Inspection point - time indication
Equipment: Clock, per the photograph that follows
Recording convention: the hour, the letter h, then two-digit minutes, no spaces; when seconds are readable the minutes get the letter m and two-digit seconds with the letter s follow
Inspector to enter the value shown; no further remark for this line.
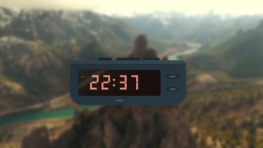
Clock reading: 22h37
